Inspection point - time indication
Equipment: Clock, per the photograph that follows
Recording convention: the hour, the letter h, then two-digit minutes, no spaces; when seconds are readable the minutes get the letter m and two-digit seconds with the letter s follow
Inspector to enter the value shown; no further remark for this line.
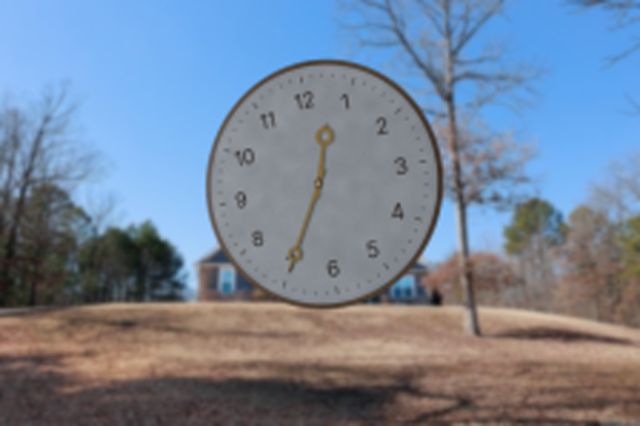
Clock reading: 12h35
